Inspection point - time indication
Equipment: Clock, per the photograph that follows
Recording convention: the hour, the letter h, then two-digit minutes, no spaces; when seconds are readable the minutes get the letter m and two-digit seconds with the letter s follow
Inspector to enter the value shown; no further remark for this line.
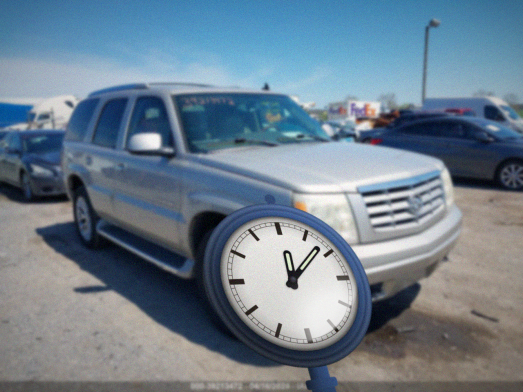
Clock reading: 12h08
